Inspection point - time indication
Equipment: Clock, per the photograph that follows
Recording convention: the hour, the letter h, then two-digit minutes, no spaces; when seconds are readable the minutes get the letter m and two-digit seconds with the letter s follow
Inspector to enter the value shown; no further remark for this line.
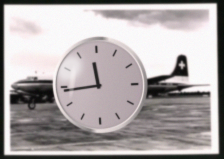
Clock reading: 11h44
